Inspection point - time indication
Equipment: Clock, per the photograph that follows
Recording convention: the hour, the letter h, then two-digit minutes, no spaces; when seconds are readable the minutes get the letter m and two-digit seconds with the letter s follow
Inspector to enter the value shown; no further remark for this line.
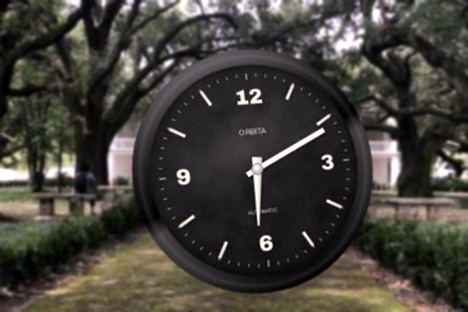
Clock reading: 6h11
